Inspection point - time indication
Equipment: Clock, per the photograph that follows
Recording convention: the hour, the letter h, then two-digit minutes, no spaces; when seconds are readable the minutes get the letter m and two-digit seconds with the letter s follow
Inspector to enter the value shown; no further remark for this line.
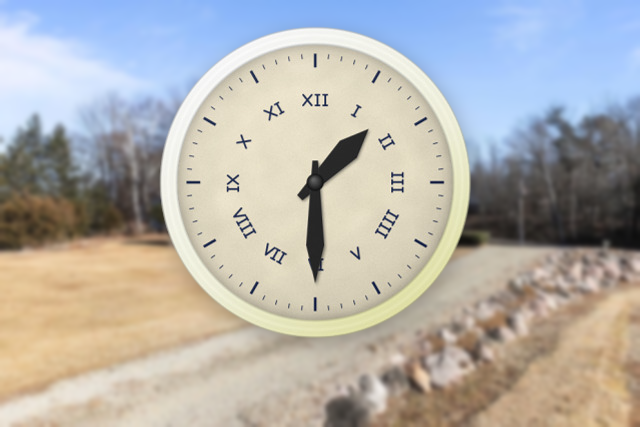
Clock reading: 1h30
